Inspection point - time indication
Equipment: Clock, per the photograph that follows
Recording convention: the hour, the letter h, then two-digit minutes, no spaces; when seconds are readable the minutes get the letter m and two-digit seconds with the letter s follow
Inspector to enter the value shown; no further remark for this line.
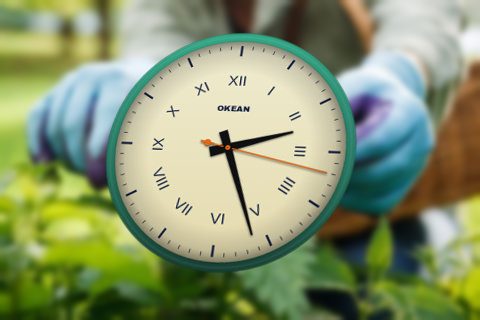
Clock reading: 2h26m17s
